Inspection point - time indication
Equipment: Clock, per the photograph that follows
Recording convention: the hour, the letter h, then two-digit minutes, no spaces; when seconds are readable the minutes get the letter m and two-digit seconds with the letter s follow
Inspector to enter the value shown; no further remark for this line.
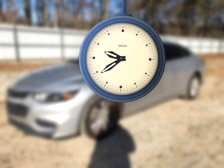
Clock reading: 9h39
